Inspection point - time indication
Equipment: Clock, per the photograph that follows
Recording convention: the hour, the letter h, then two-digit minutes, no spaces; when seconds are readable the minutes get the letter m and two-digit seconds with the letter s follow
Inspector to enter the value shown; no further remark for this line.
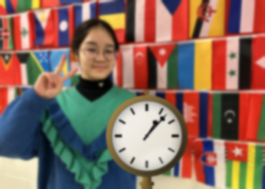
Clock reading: 1h07
